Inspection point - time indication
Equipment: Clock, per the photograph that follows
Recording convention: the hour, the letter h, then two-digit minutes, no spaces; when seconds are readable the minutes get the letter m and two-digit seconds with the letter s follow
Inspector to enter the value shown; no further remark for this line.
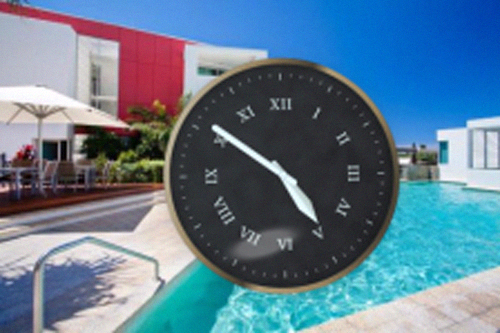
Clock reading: 4h51
